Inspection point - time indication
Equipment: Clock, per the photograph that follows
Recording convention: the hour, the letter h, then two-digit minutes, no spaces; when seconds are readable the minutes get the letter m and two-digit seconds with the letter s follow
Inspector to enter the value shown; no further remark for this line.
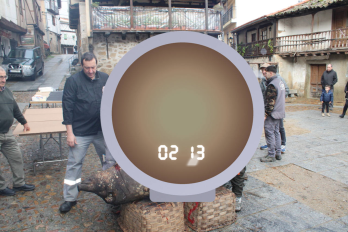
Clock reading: 2h13
